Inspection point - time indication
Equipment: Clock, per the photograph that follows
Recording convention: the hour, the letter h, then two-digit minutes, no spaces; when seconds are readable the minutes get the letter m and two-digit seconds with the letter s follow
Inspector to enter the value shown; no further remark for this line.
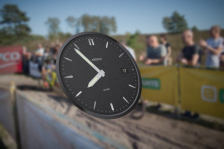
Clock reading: 7h54
